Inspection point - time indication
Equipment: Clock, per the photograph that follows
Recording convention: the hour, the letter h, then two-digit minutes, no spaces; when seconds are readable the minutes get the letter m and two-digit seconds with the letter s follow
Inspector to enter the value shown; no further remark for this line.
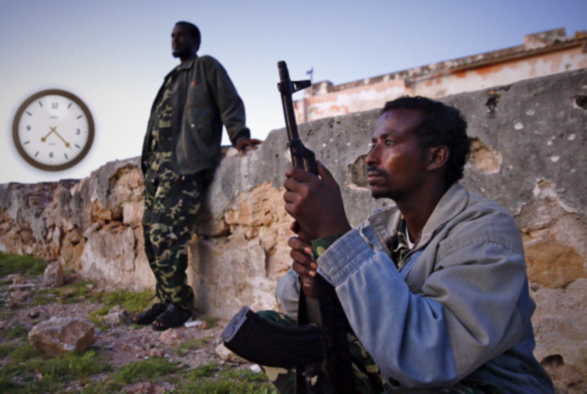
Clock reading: 7h22
